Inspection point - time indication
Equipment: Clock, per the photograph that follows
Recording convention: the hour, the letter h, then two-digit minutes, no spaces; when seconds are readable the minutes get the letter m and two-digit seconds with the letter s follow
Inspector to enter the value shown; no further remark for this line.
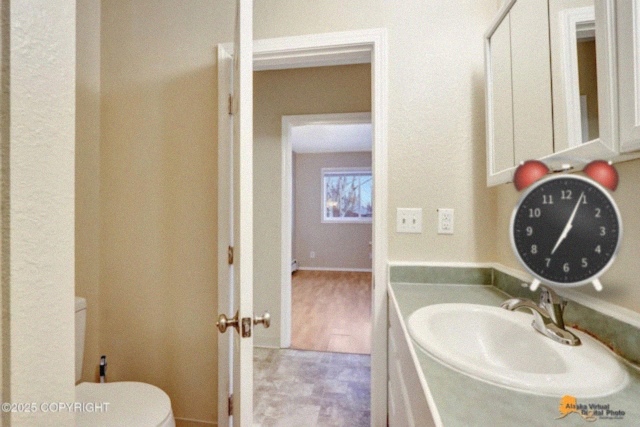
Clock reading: 7h04
